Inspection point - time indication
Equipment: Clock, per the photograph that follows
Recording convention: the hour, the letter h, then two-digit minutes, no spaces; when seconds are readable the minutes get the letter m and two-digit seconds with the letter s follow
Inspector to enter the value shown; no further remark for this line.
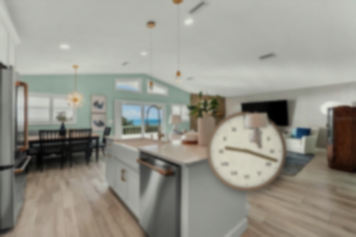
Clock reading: 9h18
